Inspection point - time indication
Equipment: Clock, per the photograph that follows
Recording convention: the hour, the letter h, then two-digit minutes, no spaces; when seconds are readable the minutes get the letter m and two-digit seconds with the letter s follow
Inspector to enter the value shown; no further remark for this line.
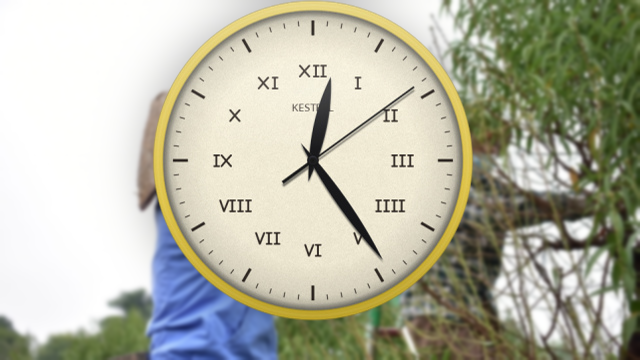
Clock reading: 12h24m09s
